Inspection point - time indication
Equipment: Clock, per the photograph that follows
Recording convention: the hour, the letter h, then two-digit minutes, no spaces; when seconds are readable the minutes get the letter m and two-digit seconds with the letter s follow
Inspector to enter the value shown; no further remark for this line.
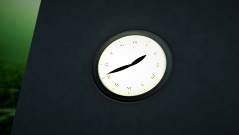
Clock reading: 1h41
